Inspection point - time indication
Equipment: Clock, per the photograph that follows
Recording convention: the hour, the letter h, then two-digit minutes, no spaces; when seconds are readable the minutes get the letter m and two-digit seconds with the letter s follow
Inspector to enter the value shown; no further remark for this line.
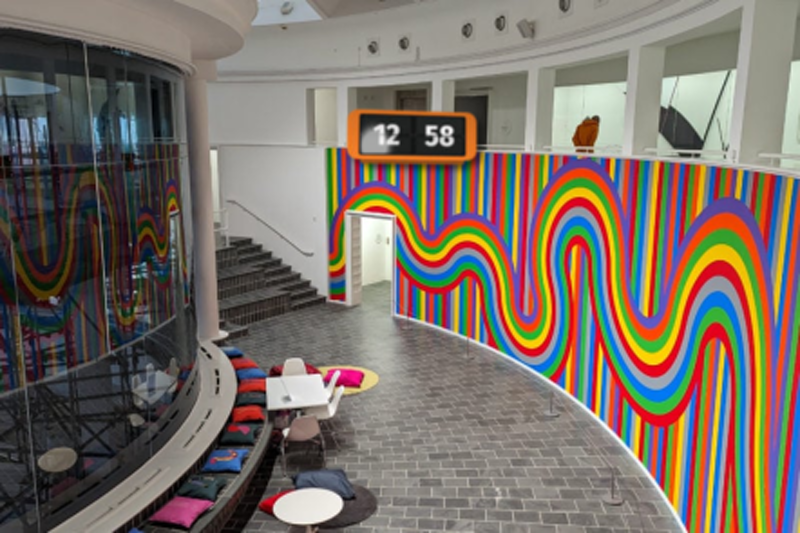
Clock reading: 12h58
